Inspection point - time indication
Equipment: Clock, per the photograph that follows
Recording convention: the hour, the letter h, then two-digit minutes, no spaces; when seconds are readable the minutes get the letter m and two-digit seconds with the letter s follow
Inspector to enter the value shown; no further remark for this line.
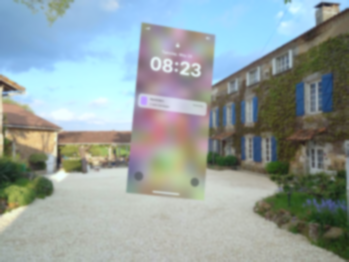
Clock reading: 8h23
